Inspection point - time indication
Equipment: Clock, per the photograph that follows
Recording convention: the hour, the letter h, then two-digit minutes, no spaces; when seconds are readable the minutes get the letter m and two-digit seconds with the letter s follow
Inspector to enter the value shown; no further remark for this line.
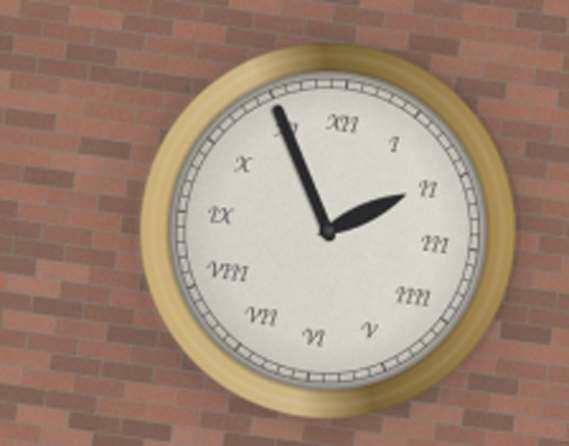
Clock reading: 1h55
